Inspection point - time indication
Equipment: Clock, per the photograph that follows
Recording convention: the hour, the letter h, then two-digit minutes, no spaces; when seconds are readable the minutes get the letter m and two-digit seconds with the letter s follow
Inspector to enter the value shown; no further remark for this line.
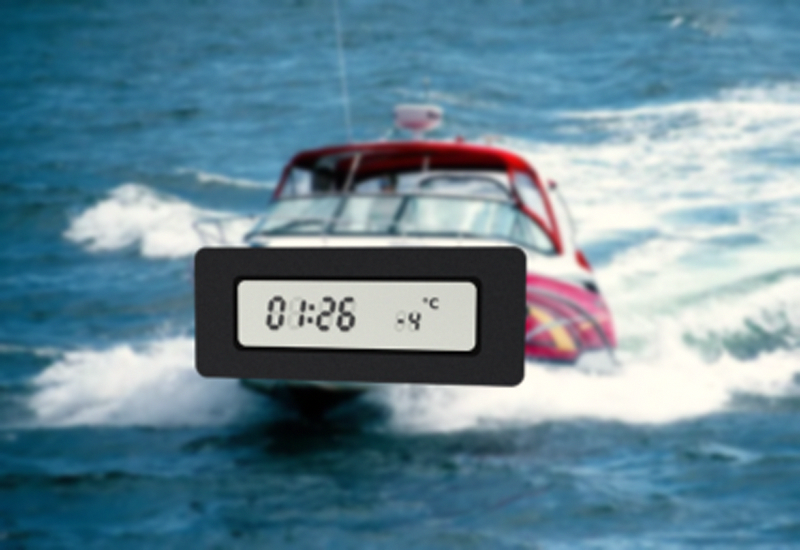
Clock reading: 1h26
